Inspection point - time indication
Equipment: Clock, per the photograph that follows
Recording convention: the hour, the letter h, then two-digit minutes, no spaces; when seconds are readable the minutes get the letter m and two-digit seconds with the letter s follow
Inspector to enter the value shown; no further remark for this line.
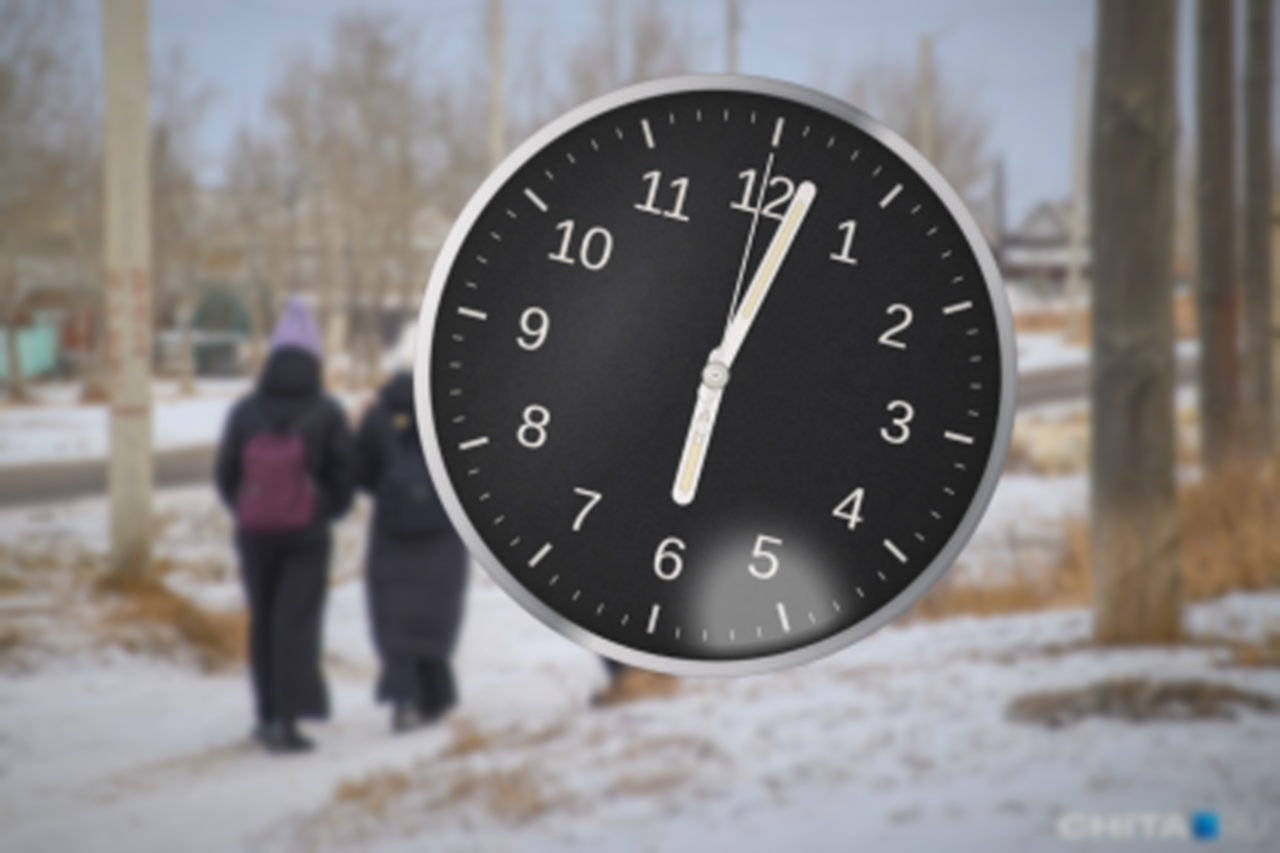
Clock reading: 6h02m00s
